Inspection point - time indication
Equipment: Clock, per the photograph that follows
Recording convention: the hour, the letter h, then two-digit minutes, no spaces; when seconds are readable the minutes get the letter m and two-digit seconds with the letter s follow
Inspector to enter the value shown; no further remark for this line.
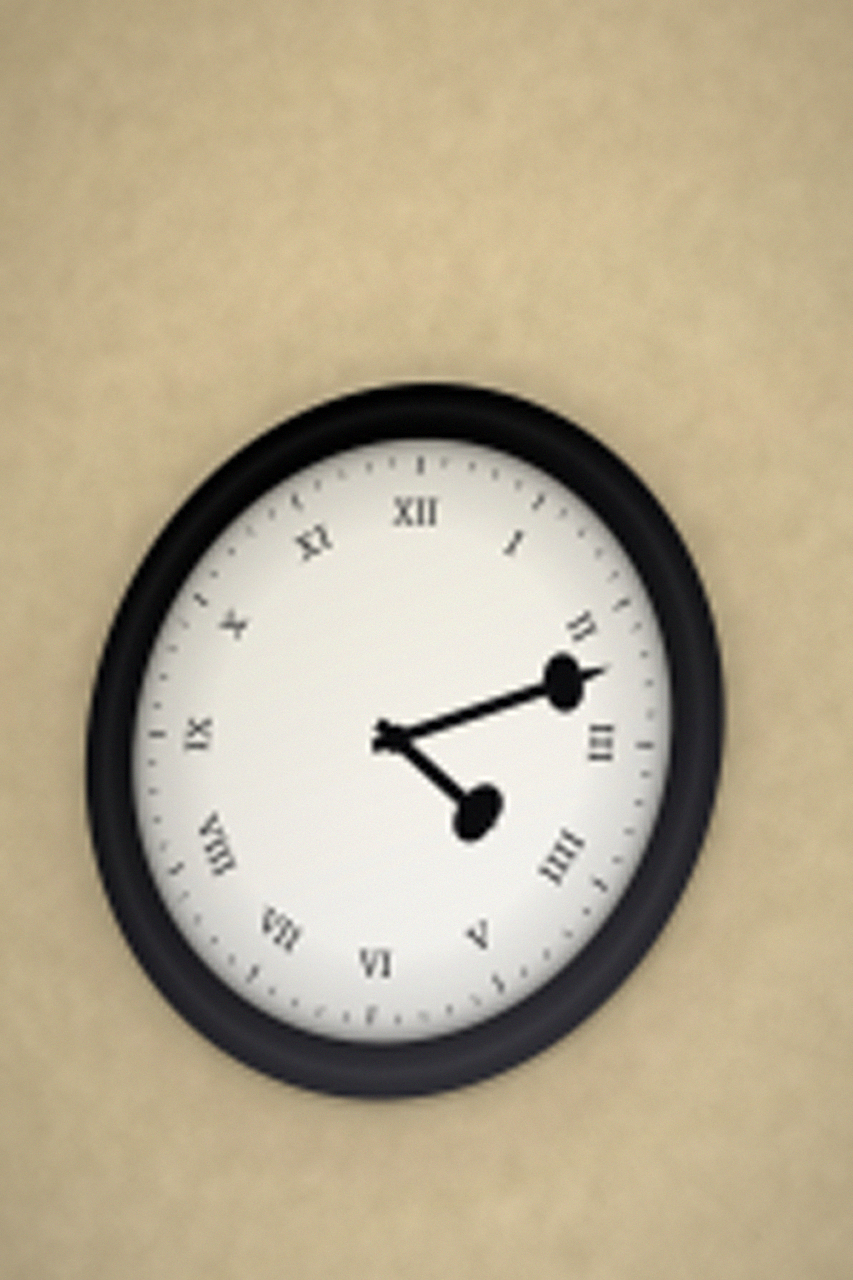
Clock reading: 4h12
